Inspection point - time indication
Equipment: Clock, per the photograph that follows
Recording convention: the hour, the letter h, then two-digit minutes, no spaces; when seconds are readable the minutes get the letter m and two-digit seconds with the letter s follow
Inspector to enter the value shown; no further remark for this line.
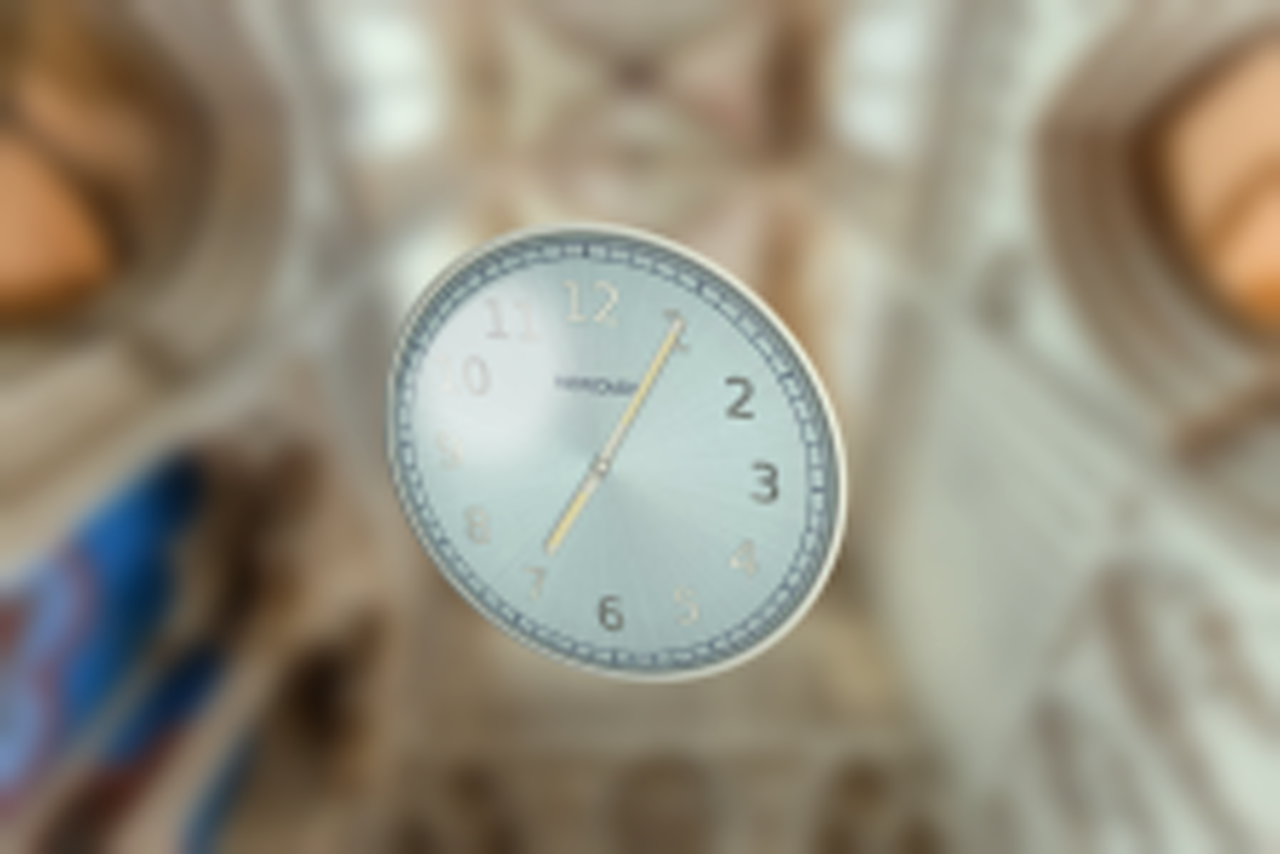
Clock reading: 7h05
